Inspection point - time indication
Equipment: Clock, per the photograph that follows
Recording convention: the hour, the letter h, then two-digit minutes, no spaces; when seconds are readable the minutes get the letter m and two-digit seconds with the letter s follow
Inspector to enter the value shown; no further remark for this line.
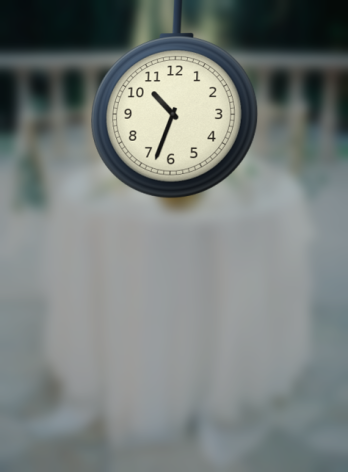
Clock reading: 10h33
